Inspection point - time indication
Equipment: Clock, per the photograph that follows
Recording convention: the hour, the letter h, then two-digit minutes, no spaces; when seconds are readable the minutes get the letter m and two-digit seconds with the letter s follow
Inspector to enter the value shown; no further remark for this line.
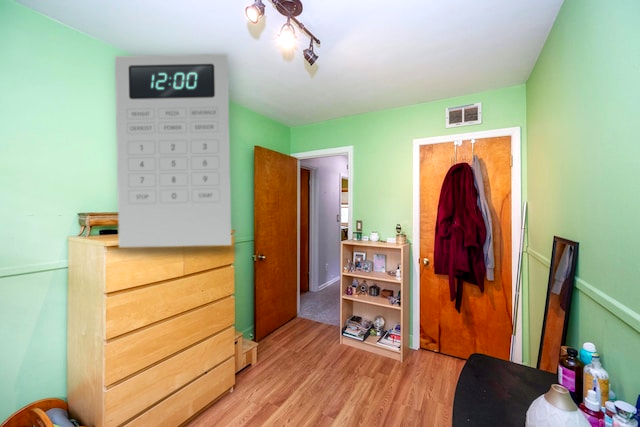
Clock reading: 12h00
